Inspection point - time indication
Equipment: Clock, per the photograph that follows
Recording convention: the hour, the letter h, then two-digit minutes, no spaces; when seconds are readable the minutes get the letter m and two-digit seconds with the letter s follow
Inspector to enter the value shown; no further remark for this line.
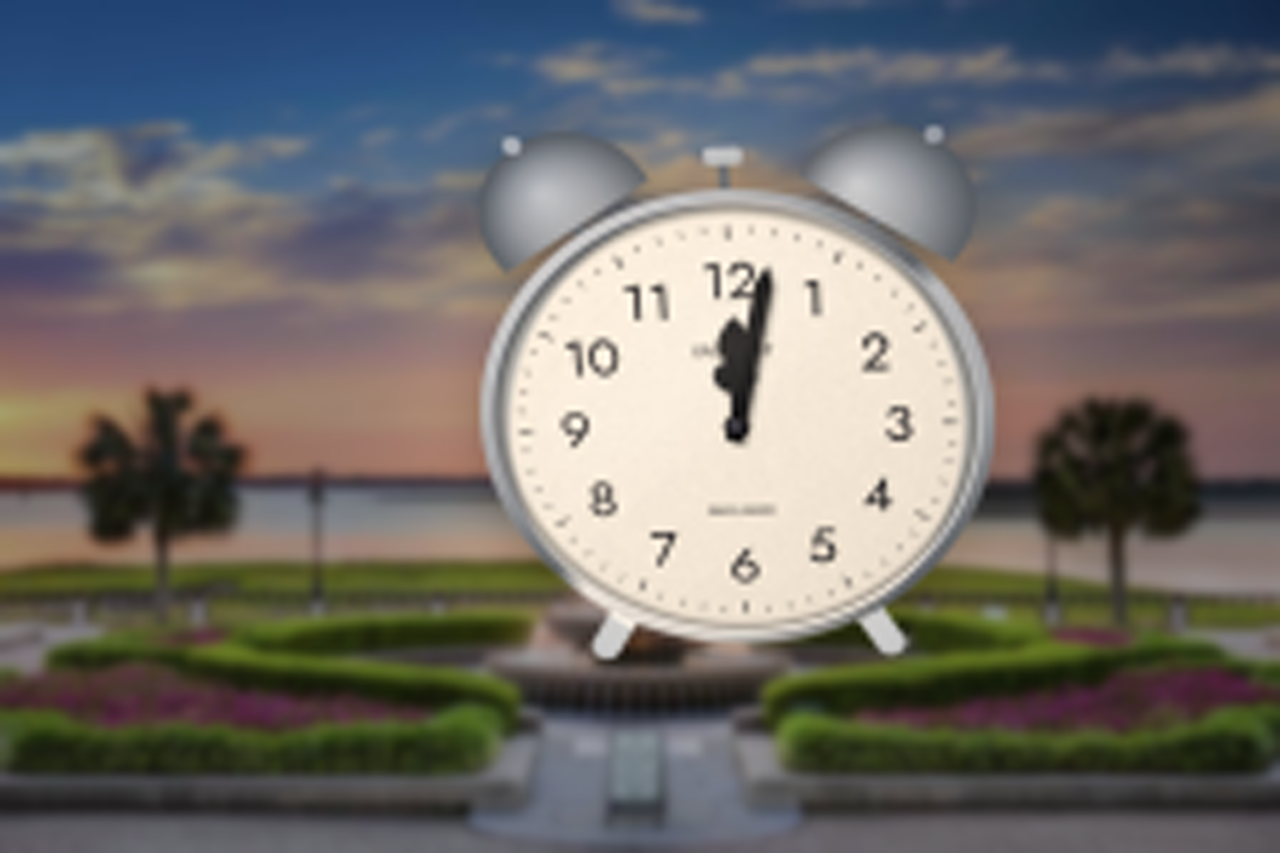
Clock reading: 12h02
